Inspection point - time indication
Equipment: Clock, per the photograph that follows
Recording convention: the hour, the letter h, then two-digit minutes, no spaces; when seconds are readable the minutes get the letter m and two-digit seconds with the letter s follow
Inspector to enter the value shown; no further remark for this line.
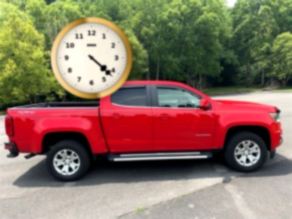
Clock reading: 4h22
